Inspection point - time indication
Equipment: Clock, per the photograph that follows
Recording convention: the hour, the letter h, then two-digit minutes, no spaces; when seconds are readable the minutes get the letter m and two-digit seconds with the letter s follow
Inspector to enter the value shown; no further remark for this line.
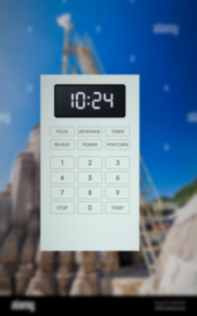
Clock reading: 10h24
